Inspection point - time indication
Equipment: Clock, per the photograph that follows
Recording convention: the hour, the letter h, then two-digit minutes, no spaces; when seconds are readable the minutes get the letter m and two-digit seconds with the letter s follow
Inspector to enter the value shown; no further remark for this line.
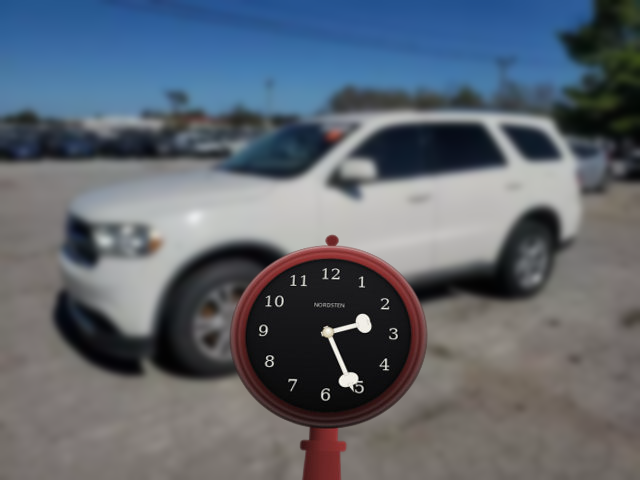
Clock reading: 2h26
